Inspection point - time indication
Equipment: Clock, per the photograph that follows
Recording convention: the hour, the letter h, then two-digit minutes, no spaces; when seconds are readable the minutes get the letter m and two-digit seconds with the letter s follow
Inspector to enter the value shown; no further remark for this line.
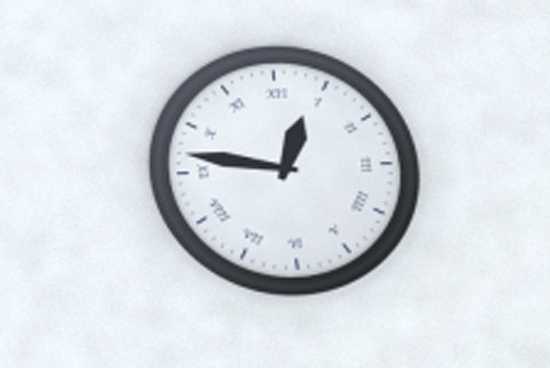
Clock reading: 12h47
